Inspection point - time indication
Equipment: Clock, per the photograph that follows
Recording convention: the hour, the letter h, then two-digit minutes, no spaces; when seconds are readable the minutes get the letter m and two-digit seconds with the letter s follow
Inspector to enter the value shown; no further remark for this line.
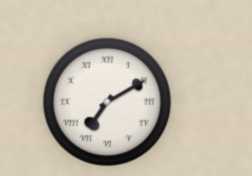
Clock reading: 7h10
